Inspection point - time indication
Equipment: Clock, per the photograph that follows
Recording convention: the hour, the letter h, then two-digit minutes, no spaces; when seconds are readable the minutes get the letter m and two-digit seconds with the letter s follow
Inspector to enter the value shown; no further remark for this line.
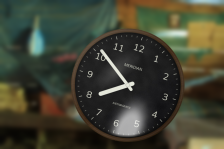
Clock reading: 7h51
